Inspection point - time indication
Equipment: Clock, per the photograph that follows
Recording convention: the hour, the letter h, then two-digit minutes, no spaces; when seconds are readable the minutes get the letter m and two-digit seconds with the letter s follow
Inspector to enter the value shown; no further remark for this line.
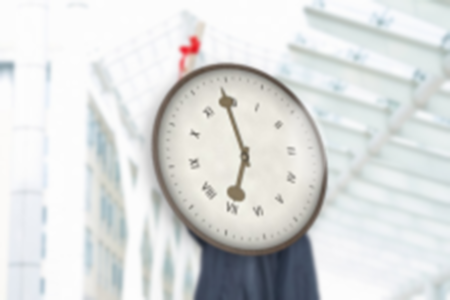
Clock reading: 6h59
